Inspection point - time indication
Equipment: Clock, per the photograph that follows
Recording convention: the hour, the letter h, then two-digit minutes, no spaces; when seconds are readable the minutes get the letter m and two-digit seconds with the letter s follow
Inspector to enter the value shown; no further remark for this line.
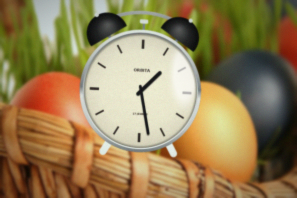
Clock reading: 1h28
